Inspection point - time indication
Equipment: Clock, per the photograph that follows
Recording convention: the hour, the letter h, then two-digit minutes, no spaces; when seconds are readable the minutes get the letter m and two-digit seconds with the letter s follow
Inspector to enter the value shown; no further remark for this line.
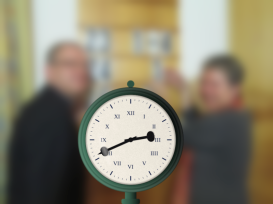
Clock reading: 2h41
